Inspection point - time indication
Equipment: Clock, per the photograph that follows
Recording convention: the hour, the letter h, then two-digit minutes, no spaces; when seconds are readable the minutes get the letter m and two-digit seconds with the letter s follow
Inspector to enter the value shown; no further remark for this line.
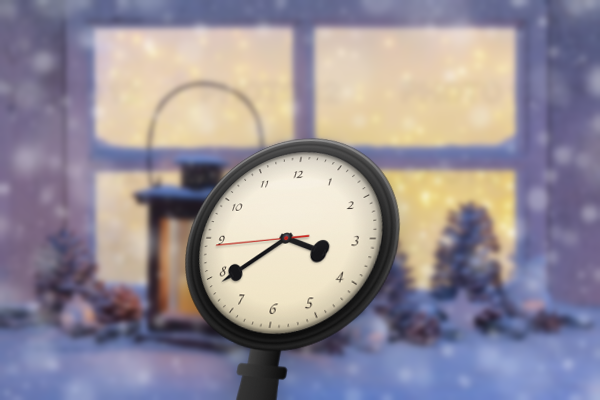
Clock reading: 3h38m44s
